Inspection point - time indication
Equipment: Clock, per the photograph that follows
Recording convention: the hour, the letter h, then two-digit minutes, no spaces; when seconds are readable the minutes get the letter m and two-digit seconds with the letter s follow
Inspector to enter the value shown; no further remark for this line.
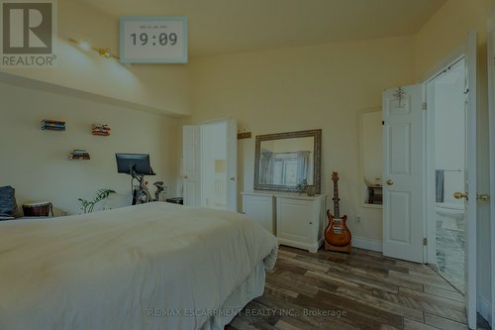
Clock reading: 19h09
